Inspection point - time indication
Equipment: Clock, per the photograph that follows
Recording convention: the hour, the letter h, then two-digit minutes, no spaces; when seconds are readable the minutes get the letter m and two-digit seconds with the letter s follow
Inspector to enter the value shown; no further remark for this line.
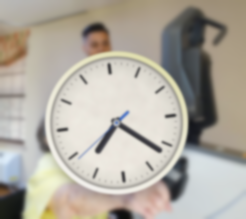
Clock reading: 7h21m39s
